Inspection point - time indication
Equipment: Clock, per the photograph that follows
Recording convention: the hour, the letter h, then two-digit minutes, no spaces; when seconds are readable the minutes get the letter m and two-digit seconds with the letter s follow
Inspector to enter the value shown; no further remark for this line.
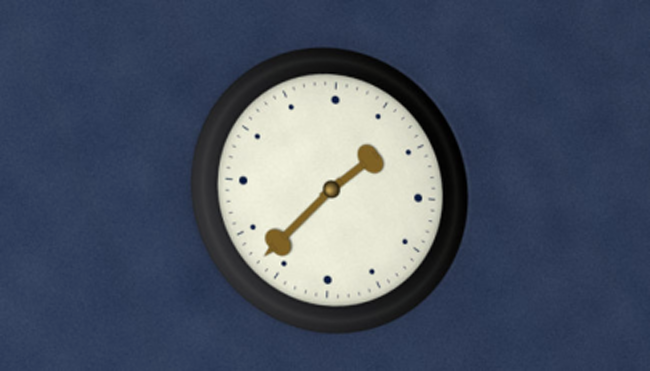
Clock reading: 1h37
